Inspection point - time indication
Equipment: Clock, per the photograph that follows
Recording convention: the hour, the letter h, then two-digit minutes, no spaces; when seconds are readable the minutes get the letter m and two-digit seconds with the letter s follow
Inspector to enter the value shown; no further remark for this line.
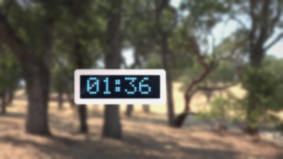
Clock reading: 1h36
